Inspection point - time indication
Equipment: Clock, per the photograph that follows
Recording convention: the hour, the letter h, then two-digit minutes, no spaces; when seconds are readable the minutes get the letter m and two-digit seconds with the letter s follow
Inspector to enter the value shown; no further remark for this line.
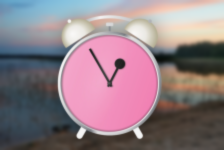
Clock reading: 12h55
